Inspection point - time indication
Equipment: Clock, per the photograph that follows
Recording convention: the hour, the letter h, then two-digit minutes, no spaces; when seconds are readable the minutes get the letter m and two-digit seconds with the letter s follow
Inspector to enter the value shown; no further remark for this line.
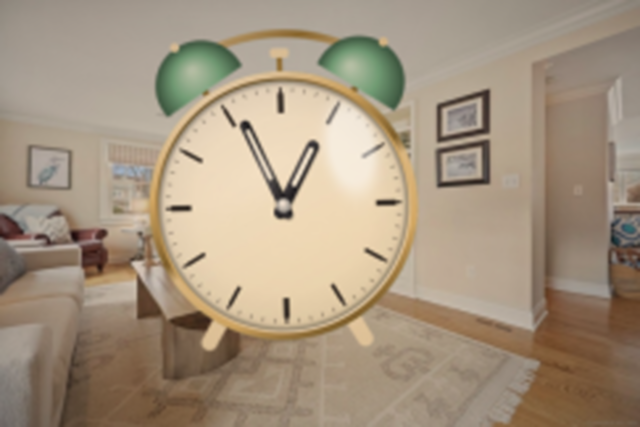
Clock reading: 12h56
